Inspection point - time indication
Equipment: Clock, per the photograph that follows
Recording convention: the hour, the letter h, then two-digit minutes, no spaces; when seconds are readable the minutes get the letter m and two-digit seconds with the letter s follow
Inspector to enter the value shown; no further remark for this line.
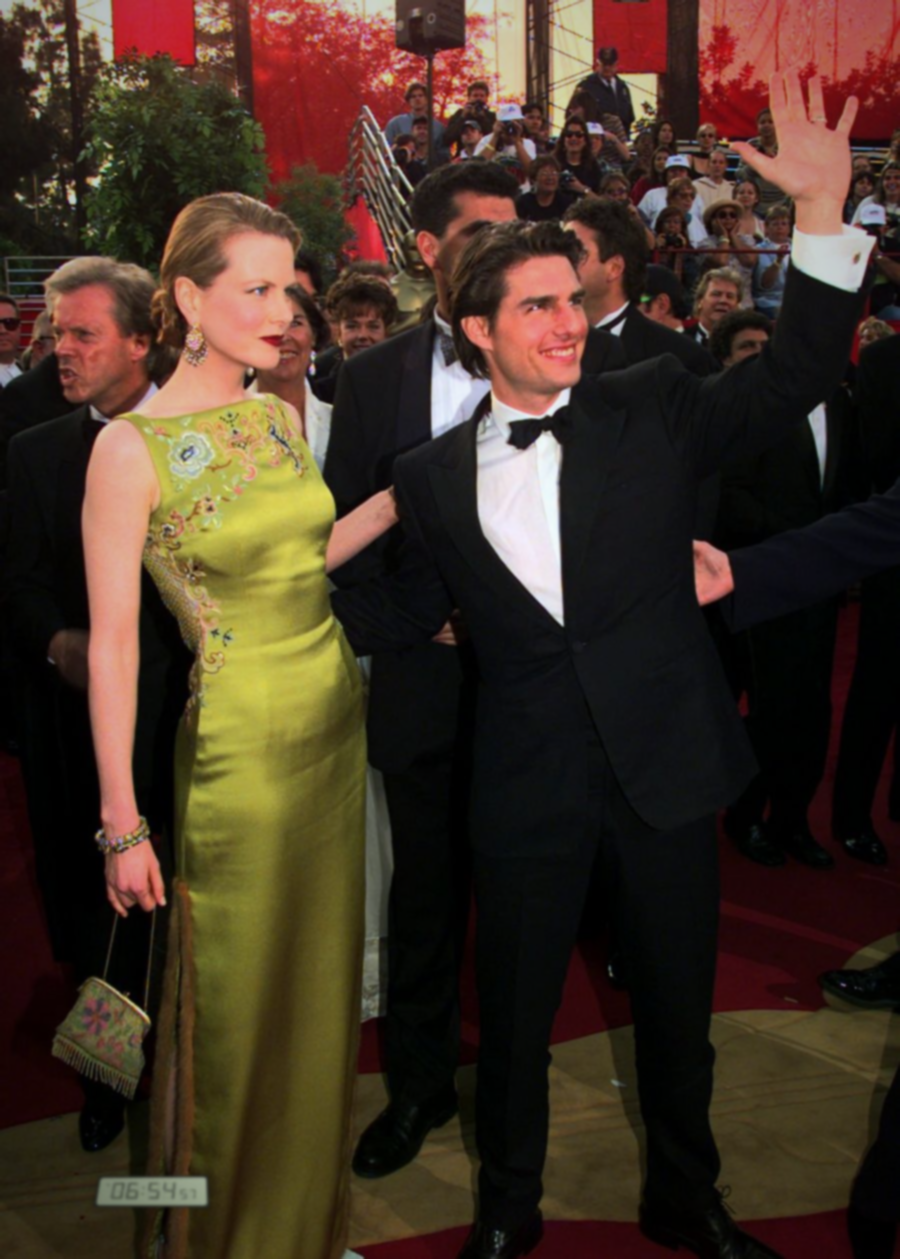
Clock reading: 6h54
